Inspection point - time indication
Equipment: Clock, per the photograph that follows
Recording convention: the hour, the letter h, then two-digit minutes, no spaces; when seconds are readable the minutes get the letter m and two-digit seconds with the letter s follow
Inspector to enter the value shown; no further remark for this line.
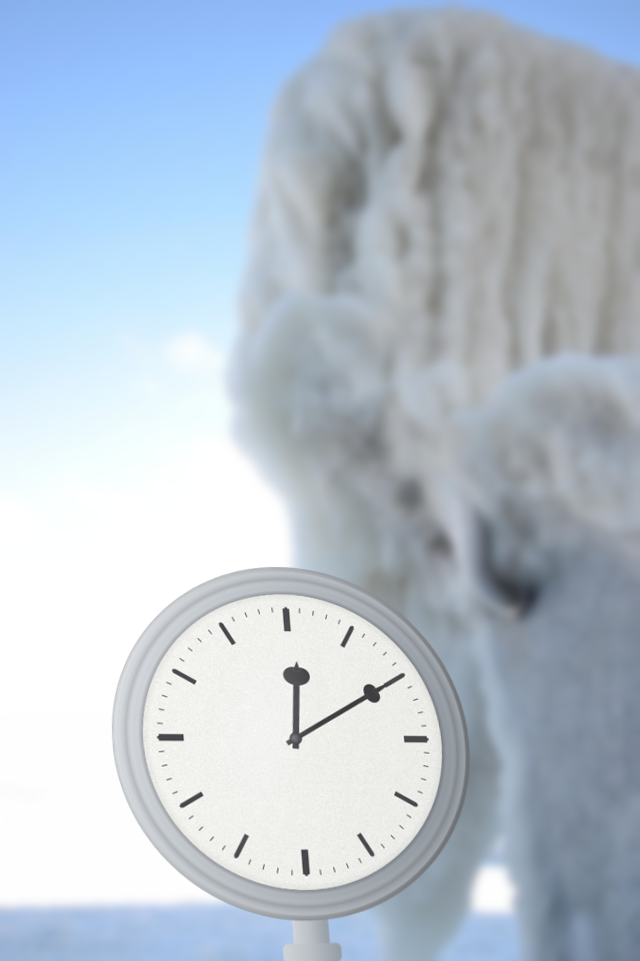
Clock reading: 12h10
